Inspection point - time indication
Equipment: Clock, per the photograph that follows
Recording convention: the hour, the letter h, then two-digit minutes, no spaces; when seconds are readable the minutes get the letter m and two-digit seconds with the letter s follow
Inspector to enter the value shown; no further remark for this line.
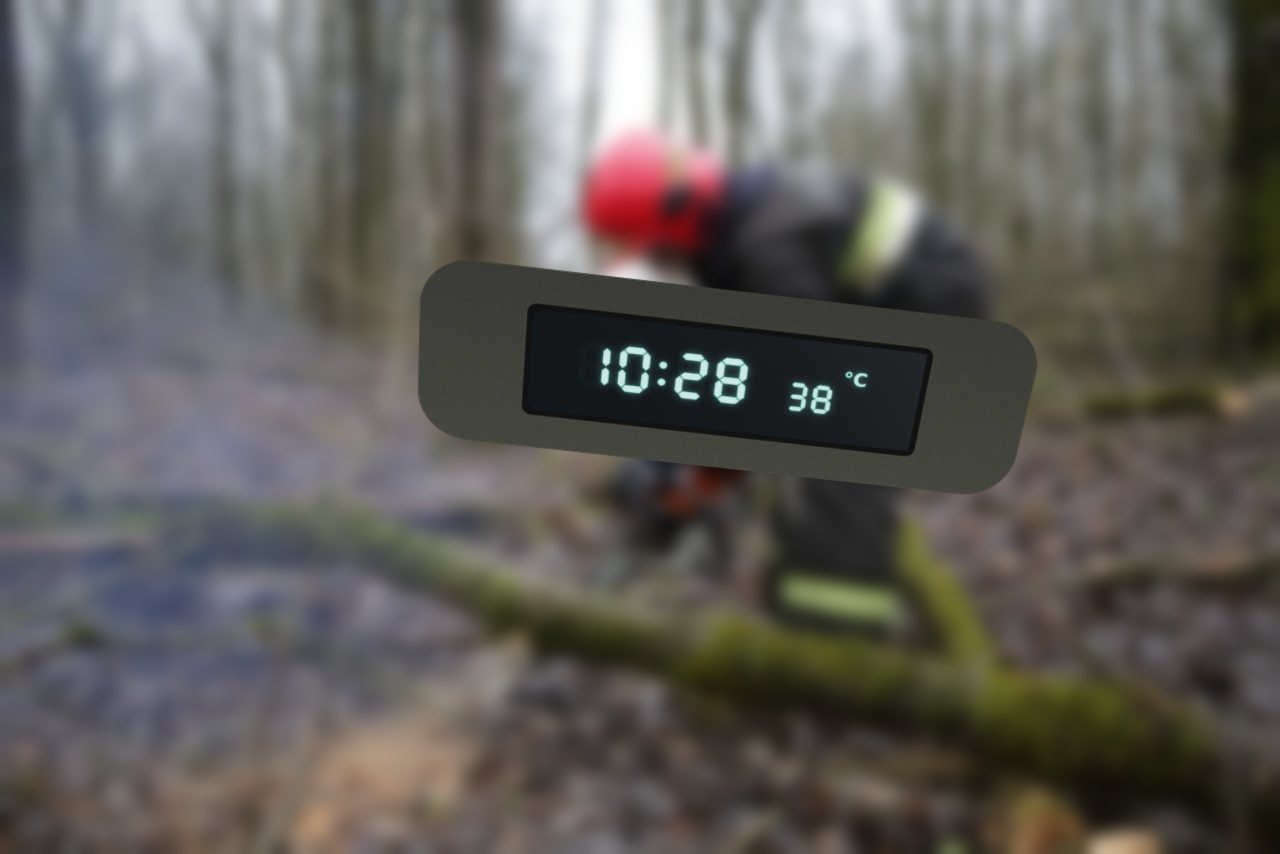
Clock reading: 10h28
